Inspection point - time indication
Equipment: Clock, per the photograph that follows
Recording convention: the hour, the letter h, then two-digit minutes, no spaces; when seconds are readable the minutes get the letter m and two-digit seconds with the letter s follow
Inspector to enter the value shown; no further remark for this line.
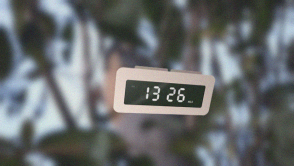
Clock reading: 13h26
